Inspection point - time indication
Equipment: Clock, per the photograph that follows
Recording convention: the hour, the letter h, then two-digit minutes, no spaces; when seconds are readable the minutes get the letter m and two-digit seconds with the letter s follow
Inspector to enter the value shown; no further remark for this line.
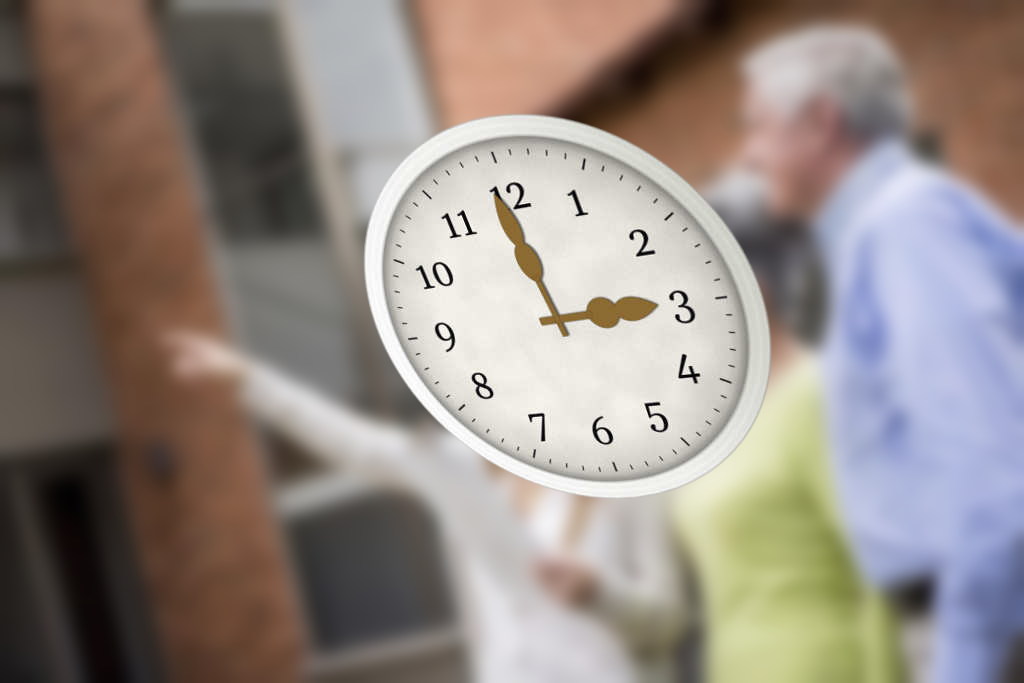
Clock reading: 2h59
